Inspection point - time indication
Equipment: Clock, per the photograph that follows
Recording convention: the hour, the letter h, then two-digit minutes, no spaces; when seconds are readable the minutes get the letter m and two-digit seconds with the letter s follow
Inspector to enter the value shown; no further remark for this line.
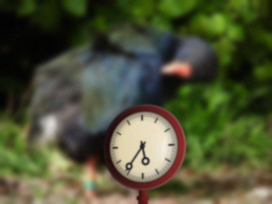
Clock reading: 5h36
